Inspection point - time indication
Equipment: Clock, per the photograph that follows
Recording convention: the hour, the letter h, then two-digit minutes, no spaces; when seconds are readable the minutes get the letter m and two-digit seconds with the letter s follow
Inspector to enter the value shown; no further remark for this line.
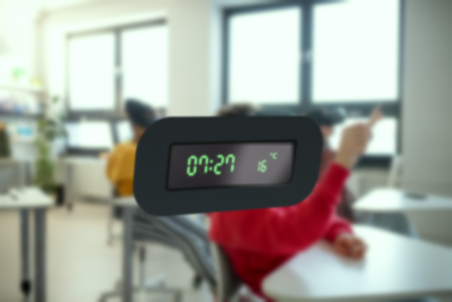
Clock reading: 7h27
